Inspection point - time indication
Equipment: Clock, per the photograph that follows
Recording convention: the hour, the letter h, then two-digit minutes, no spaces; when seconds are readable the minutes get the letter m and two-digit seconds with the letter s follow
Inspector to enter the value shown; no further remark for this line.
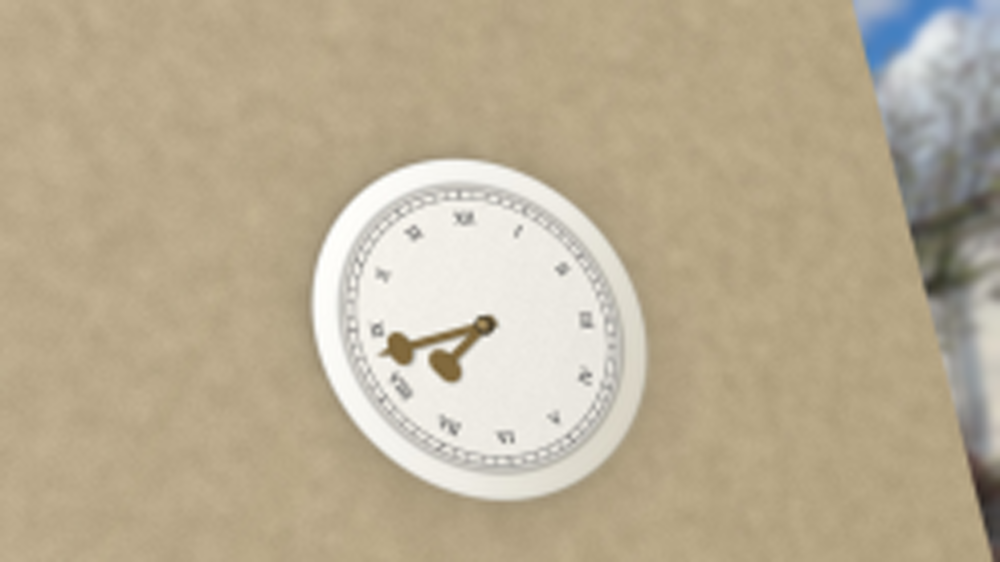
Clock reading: 7h43
